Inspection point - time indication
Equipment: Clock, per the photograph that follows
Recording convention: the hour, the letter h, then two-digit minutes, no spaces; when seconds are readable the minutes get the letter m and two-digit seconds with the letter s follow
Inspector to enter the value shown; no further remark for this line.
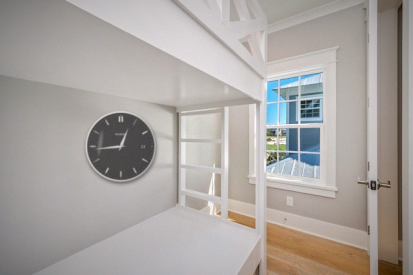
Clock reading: 12h44
